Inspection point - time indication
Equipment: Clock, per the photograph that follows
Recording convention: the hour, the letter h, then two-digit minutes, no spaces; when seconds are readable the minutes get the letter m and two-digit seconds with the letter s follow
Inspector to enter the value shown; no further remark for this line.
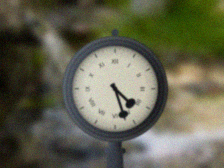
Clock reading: 4h27
